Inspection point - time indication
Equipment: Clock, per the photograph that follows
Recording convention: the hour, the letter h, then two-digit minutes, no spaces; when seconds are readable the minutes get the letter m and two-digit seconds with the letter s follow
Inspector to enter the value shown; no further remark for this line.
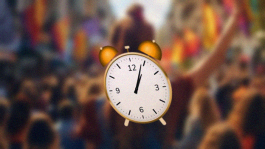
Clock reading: 1h04
